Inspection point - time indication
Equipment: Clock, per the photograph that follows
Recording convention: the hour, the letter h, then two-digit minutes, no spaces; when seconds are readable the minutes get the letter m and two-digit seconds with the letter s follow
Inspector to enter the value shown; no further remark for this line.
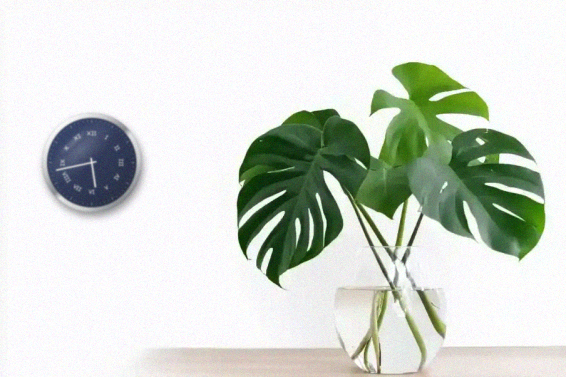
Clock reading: 5h43
